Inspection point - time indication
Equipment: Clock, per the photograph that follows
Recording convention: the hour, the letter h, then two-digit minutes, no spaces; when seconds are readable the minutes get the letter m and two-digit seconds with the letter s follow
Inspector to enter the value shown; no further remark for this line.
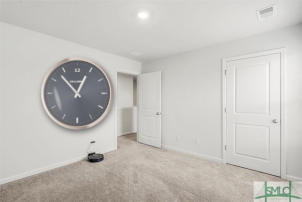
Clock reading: 12h53
